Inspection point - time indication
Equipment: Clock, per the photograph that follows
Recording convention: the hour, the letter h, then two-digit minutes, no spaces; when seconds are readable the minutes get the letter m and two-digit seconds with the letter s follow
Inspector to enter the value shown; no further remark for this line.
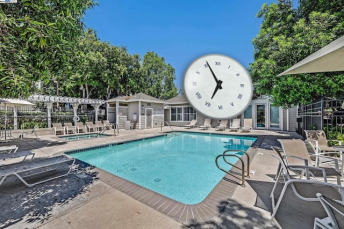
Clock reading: 6h56
